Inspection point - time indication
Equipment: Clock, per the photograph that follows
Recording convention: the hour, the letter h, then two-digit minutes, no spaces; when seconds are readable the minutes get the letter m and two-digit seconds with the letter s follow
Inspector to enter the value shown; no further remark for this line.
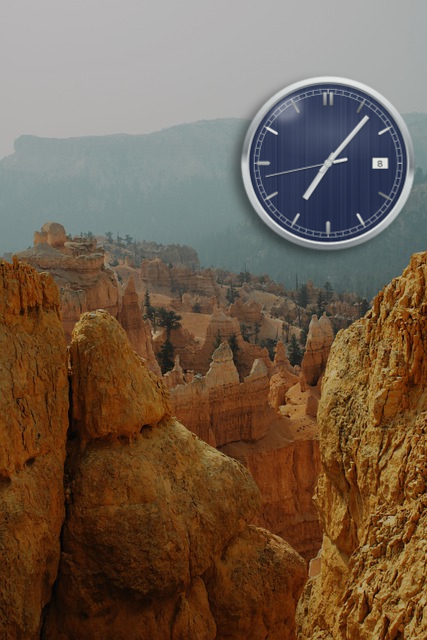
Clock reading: 7h06m43s
